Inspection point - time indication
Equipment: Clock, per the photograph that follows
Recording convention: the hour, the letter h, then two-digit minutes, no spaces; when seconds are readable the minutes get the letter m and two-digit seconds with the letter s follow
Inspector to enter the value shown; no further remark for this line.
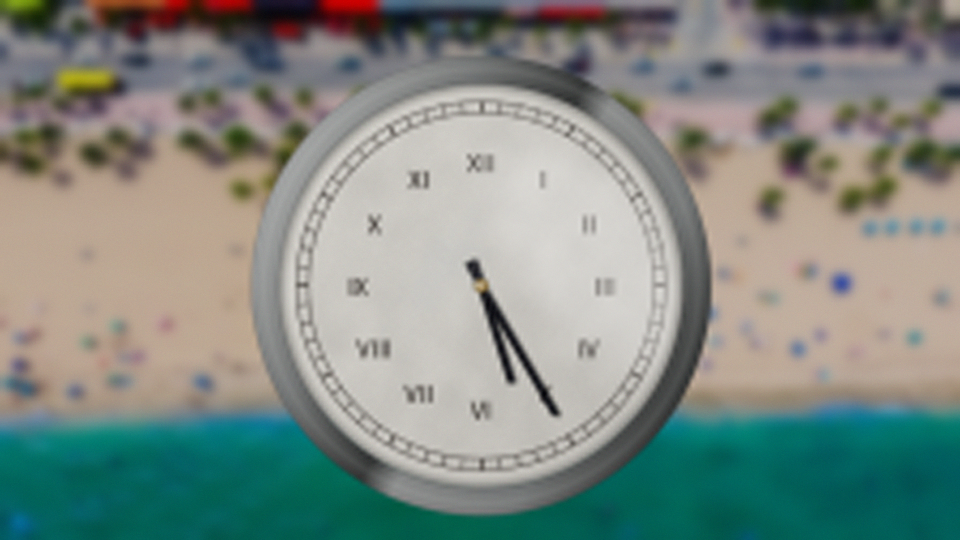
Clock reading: 5h25
